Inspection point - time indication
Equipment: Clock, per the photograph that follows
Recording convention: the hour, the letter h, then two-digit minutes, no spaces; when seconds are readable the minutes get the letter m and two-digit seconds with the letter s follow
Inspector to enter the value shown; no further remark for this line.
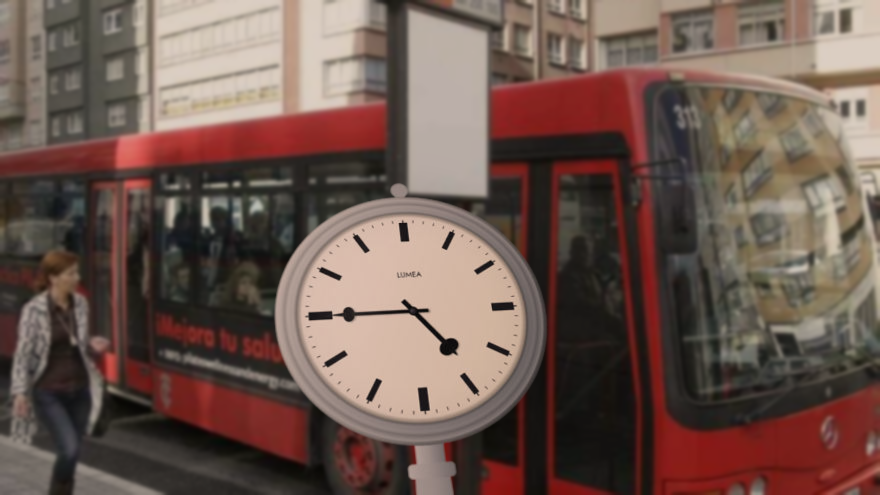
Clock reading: 4h45
